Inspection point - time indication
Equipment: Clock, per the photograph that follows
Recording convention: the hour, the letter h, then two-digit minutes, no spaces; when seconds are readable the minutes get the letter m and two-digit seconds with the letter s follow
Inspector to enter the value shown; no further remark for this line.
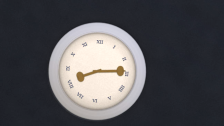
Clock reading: 8h14
